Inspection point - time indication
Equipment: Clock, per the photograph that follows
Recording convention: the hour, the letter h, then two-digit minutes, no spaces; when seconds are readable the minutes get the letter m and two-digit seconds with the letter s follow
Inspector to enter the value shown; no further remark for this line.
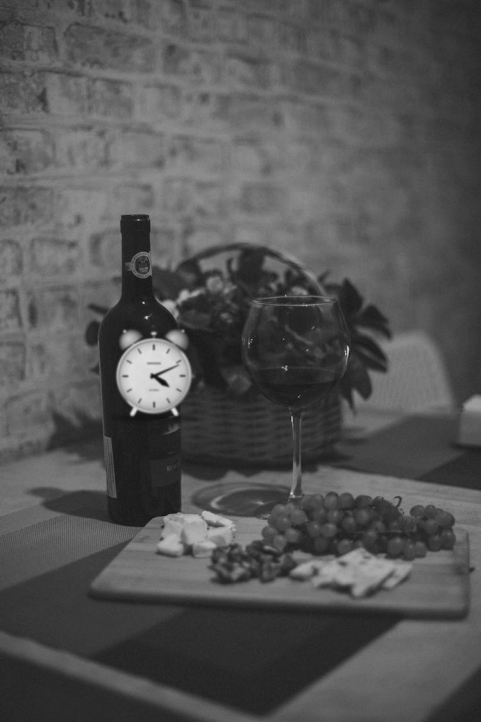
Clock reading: 4h11
